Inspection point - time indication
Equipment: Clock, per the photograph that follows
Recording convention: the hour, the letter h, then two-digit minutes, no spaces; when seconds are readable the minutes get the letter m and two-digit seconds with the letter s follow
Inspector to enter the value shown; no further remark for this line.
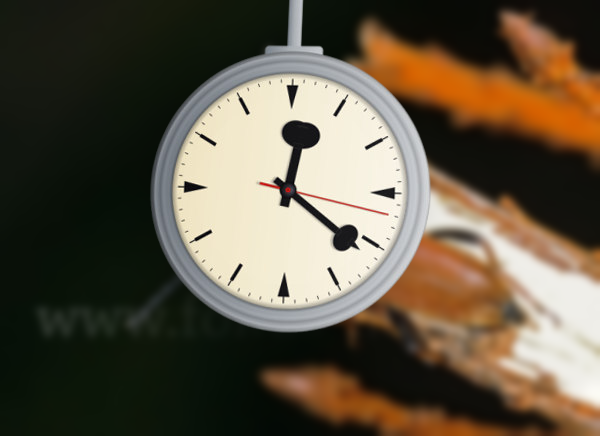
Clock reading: 12h21m17s
